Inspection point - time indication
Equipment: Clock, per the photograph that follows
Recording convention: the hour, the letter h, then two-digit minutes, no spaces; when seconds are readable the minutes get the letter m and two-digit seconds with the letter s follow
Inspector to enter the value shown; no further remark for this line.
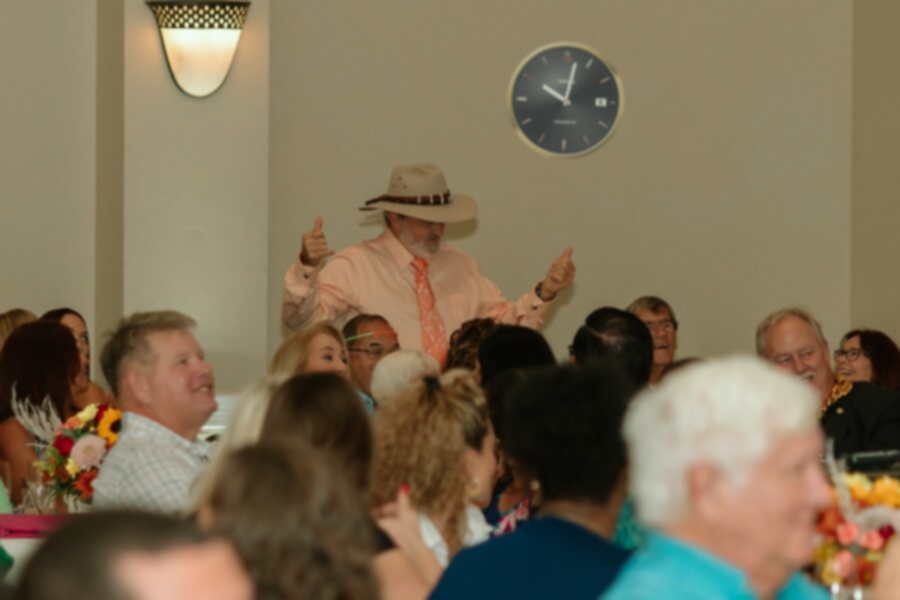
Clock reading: 10h02
